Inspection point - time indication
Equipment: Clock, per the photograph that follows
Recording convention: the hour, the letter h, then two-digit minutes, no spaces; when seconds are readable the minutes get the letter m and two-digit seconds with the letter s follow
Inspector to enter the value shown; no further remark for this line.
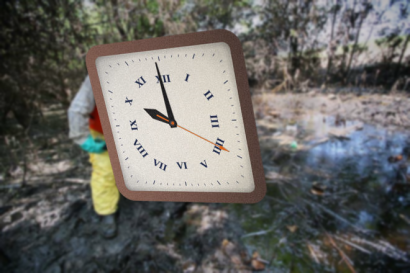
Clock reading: 9h59m20s
